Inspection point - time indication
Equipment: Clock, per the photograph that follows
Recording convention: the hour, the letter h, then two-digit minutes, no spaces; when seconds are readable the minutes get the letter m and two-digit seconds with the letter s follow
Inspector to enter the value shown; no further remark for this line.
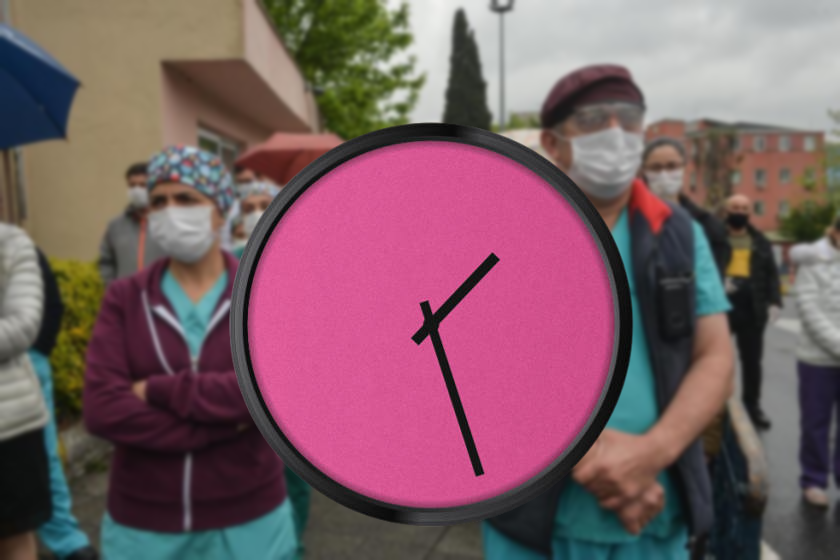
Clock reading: 1h27
